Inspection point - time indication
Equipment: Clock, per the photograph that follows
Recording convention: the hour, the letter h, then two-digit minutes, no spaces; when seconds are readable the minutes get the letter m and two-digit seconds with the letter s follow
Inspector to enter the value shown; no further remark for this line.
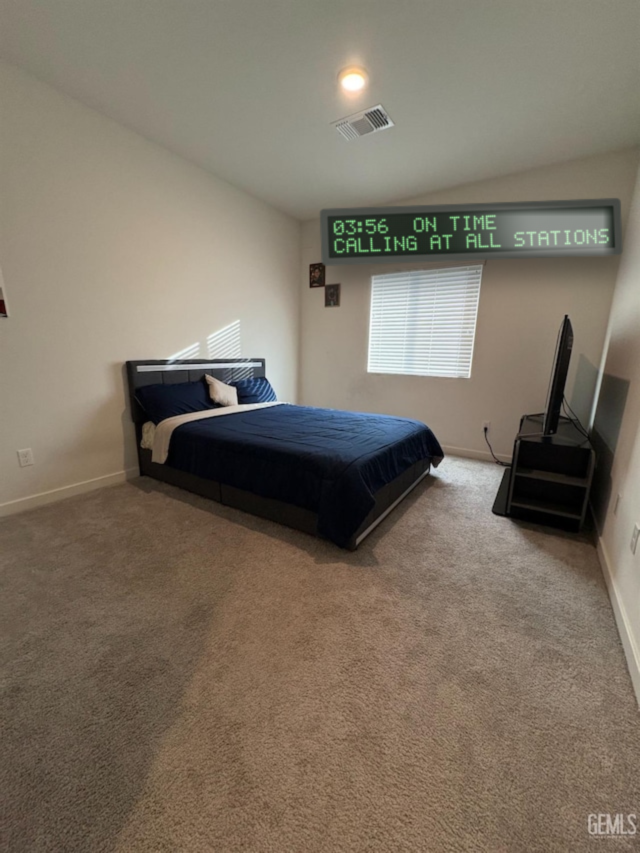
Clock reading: 3h56
